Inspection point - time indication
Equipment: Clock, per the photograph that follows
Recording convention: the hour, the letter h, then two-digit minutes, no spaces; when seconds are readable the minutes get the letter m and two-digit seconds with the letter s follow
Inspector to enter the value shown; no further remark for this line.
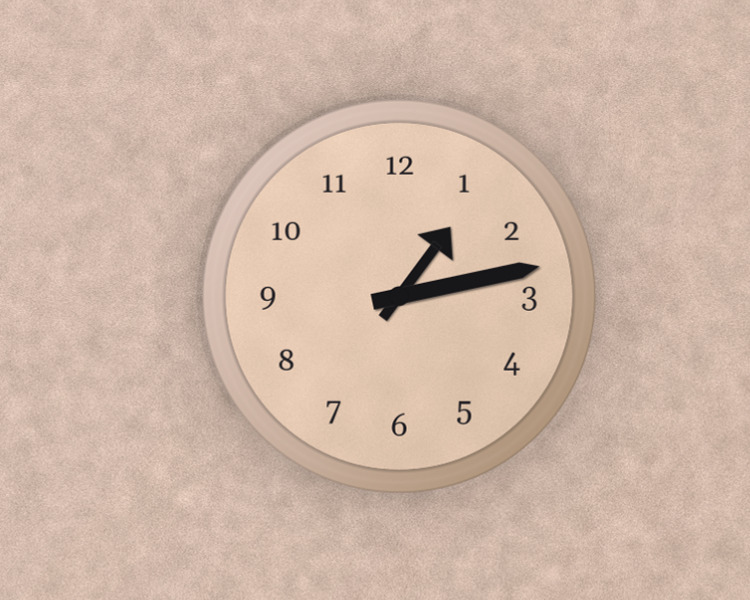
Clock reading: 1h13
